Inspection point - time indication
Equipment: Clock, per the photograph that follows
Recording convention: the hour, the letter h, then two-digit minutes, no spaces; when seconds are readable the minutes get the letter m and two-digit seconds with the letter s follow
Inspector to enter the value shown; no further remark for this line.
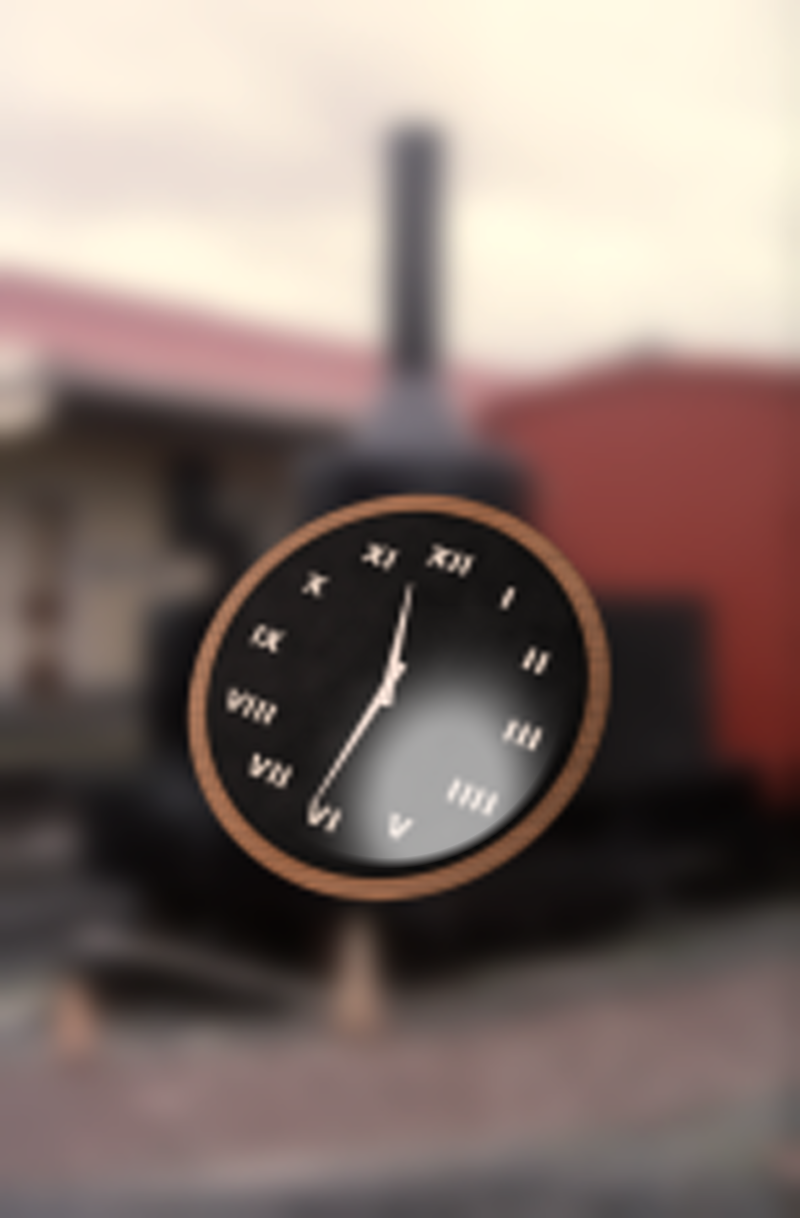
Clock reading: 11h31
